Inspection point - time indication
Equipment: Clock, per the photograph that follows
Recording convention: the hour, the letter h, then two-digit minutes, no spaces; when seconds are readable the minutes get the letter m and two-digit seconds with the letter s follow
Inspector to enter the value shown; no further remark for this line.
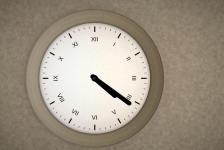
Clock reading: 4h21
